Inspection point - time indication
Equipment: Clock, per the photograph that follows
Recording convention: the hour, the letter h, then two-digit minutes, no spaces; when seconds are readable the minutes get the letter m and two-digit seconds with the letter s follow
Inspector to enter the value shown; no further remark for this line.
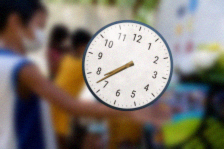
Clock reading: 7h37
